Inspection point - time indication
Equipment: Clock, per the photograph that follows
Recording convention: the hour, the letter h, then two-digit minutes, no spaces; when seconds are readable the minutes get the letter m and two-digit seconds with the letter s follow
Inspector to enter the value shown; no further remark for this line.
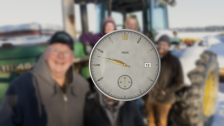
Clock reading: 9h48
